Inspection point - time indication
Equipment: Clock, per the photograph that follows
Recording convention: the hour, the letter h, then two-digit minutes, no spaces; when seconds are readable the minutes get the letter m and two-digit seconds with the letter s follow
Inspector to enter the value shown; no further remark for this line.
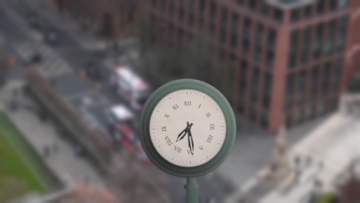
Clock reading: 7h29
